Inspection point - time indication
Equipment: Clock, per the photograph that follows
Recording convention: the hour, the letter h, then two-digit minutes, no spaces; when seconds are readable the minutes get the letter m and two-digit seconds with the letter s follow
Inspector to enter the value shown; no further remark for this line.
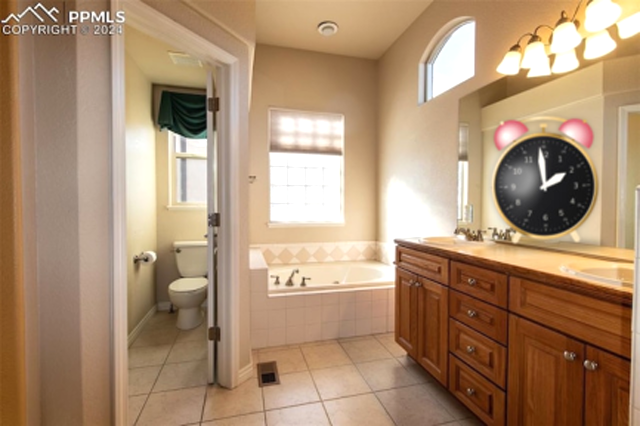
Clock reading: 1h59
